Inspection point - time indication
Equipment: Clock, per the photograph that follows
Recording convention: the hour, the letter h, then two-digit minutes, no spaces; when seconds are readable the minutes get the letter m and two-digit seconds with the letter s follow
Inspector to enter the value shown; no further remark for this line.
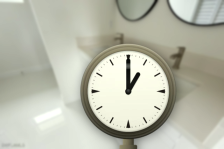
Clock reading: 1h00
